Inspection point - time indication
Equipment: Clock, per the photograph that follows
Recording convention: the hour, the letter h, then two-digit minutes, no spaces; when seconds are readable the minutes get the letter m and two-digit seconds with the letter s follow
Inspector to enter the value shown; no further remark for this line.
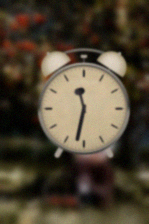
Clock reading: 11h32
